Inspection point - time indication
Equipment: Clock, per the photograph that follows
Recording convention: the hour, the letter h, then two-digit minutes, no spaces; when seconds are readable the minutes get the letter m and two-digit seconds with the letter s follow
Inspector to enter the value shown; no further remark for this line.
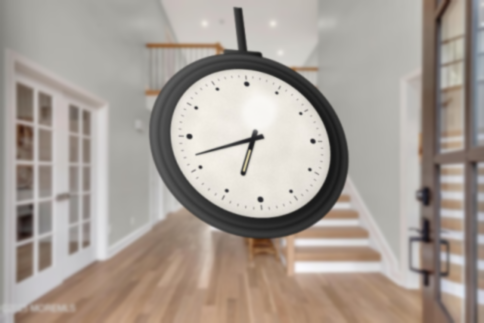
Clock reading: 6h42
